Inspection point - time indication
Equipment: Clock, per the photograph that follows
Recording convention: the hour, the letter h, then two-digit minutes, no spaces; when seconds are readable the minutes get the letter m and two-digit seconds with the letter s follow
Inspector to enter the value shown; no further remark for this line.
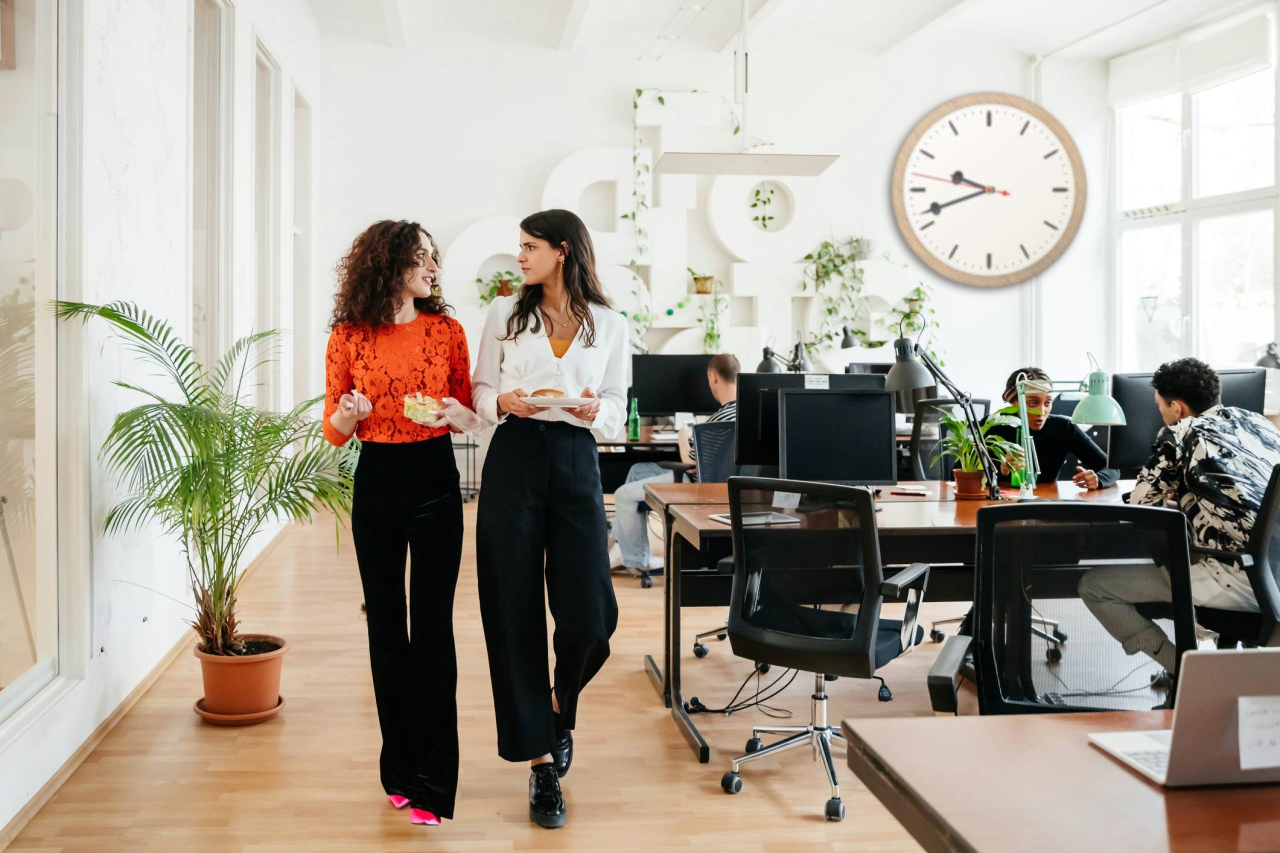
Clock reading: 9h41m47s
